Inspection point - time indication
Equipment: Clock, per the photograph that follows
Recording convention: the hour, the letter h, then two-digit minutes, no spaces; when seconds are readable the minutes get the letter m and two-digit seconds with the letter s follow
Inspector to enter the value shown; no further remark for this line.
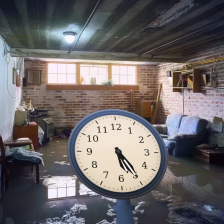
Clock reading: 5h25
